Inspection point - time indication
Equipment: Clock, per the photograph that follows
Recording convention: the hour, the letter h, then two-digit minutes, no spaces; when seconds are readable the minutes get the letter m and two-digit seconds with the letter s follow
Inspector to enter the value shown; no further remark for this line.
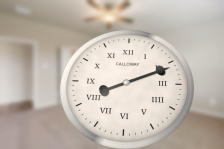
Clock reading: 8h11
